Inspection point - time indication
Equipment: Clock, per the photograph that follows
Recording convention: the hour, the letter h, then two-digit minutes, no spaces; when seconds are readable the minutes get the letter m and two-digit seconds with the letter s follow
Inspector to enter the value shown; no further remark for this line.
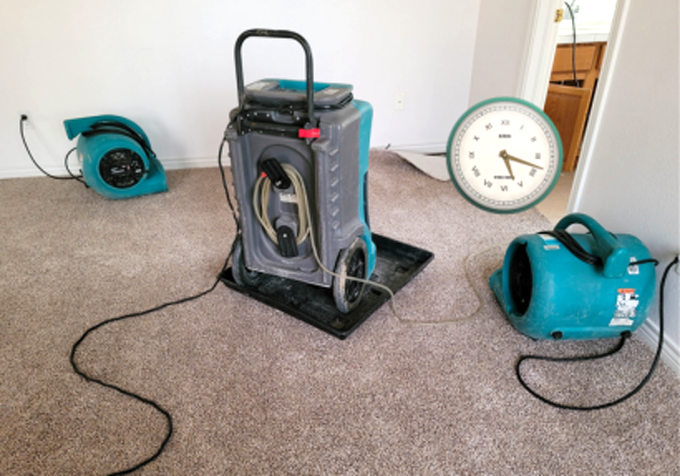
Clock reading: 5h18
